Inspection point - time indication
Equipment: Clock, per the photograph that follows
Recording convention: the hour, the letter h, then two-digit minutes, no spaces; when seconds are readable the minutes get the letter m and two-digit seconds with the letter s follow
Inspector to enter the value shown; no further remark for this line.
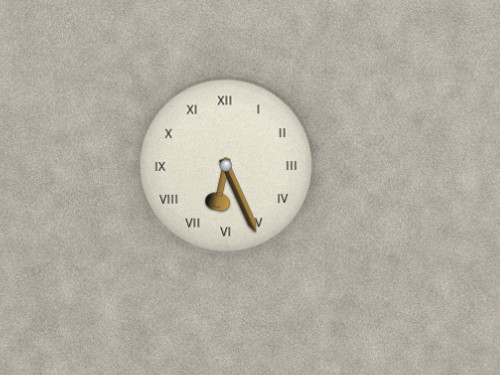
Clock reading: 6h26
